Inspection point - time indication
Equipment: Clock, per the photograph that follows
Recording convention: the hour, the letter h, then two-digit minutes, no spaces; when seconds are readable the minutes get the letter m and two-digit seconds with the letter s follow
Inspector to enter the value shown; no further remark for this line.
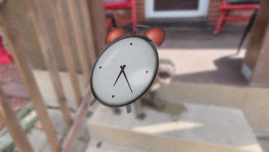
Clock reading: 6h23
